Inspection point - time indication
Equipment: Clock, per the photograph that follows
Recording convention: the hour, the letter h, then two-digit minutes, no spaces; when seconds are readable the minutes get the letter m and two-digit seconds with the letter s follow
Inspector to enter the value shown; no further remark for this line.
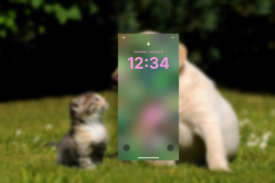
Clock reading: 12h34
